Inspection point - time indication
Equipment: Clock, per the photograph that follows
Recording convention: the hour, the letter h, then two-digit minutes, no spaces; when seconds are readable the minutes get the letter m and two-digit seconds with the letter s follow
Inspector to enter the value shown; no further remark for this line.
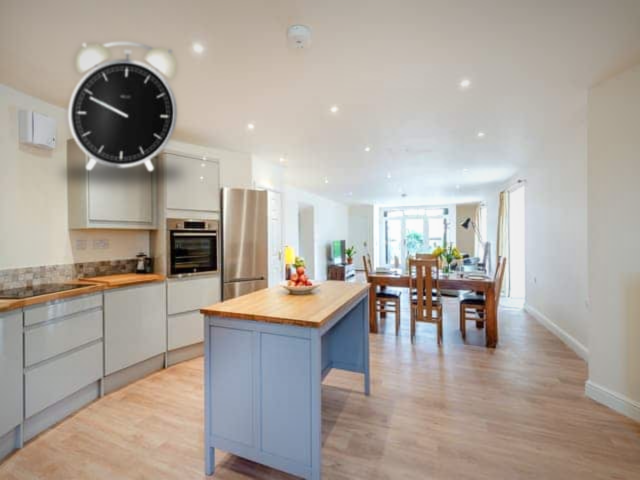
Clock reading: 9h49
